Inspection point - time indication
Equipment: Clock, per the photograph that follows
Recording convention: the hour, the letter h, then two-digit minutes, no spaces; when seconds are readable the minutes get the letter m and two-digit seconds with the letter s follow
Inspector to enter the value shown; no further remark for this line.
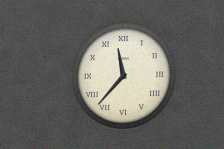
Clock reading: 11h37
